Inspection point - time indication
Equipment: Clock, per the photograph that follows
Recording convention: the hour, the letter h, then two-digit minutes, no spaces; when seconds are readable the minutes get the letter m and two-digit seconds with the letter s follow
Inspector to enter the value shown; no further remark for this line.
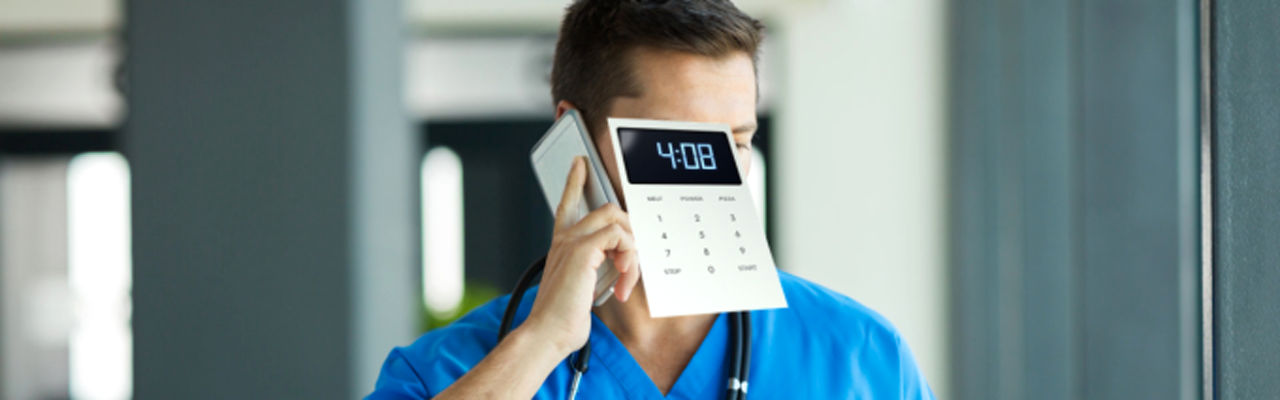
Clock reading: 4h08
